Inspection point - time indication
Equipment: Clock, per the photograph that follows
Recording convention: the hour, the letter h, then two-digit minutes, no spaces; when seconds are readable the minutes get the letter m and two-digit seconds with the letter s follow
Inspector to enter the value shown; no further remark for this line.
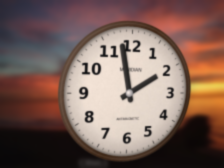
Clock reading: 1h58
